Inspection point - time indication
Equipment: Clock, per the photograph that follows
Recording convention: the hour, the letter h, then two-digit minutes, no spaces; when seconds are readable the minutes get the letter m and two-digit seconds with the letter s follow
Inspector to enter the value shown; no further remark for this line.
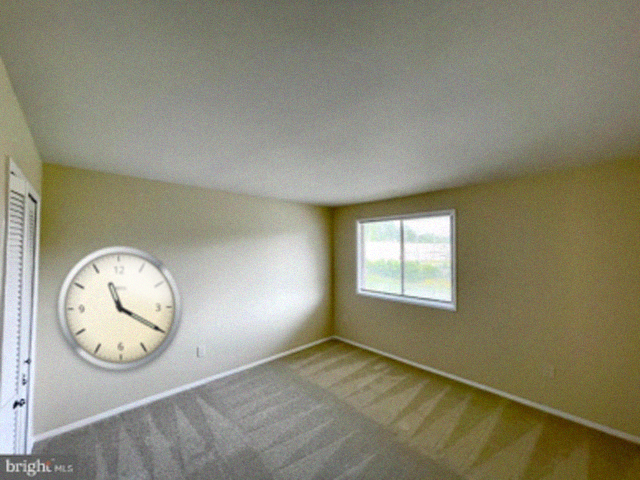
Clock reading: 11h20
